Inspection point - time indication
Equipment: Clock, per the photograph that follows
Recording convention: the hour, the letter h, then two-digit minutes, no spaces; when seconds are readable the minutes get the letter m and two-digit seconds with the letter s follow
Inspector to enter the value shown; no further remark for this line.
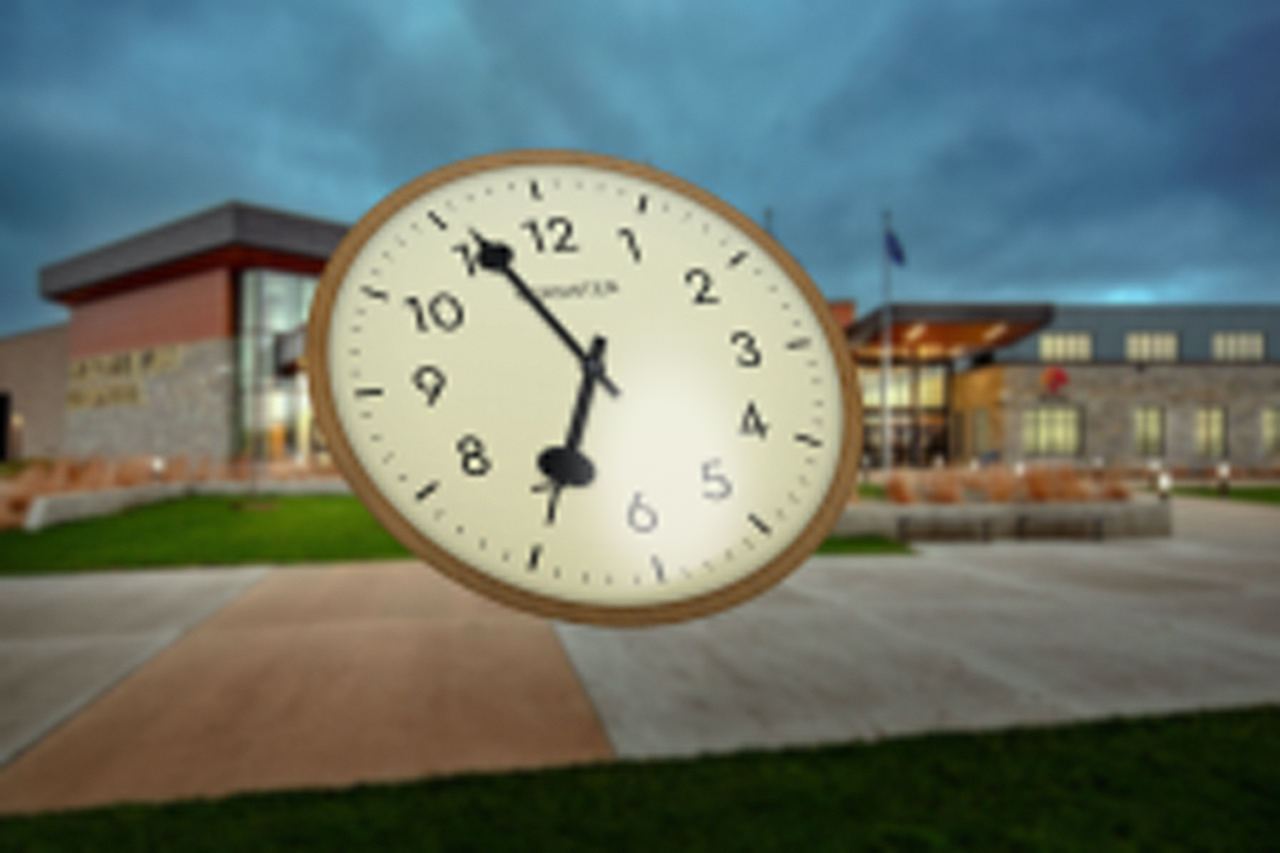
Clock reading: 6h56
